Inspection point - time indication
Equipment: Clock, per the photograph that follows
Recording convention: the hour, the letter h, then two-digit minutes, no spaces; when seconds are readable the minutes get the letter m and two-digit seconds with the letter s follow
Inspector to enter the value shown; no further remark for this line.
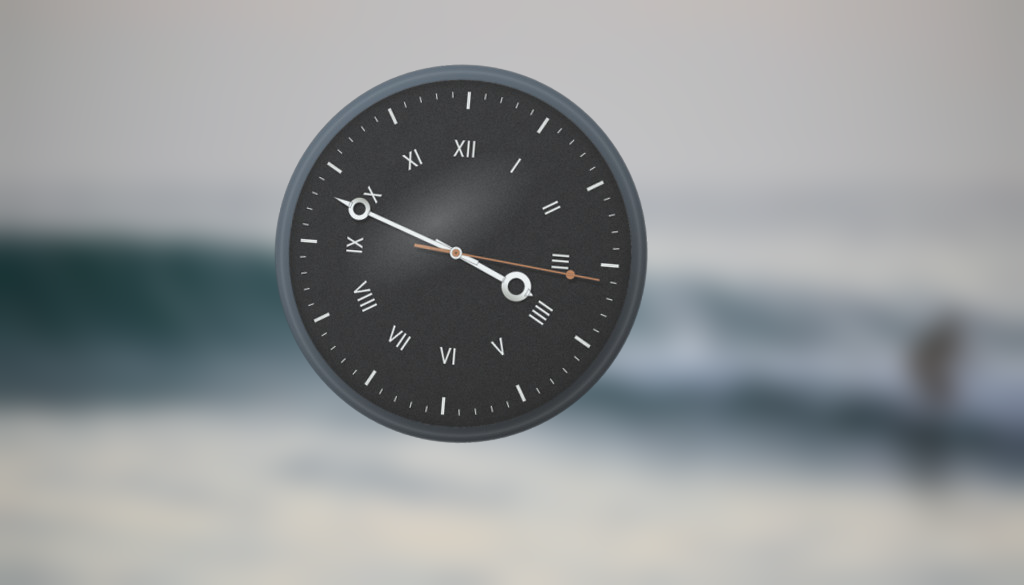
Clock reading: 3h48m16s
